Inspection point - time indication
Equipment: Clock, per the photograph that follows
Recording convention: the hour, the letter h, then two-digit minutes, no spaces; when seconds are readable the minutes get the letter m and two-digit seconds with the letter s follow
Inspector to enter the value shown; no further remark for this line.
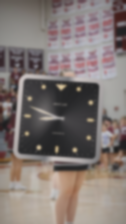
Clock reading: 8h48
